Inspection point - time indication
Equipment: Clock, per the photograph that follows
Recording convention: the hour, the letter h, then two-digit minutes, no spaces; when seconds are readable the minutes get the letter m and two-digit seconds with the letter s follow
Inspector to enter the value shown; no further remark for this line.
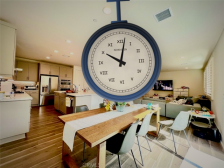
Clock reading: 10h02
